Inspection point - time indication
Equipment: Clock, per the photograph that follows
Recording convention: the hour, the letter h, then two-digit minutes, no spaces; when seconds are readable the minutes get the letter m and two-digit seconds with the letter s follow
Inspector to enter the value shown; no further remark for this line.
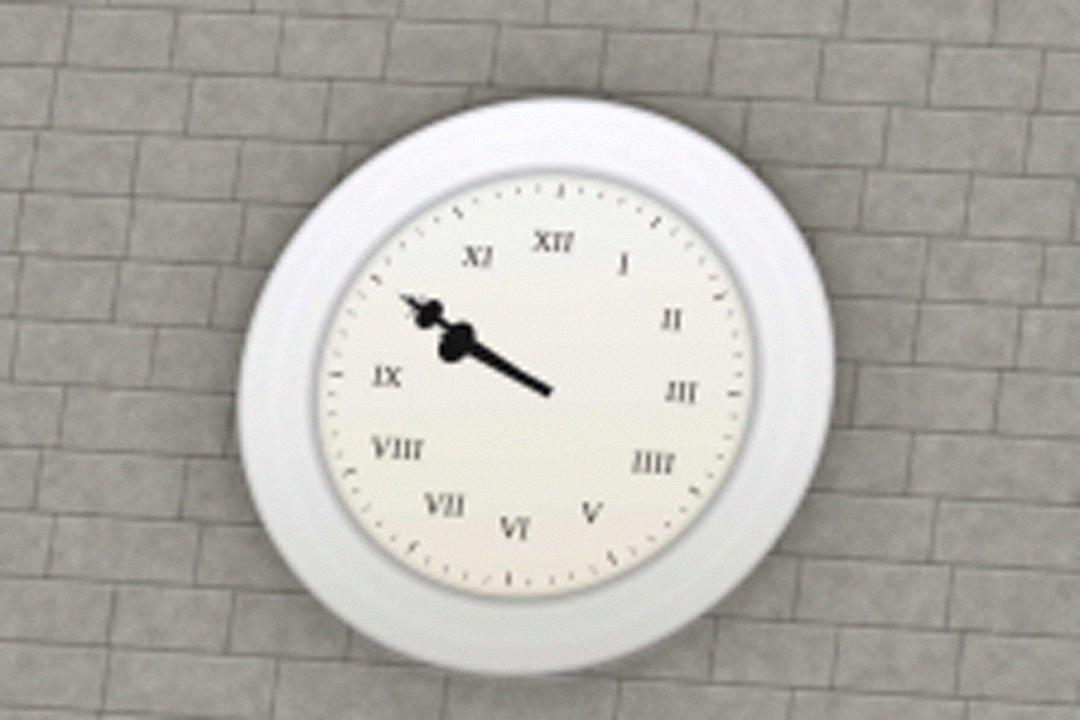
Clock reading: 9h50
